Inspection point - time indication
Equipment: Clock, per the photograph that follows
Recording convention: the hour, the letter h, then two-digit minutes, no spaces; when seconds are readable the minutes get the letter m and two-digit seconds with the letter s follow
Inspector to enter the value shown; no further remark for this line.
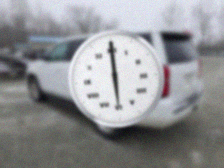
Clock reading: 6h00
